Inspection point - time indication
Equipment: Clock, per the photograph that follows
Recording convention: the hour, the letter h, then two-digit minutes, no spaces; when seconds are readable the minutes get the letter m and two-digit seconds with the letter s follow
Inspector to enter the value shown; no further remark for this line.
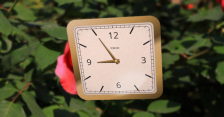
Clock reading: 8h55
